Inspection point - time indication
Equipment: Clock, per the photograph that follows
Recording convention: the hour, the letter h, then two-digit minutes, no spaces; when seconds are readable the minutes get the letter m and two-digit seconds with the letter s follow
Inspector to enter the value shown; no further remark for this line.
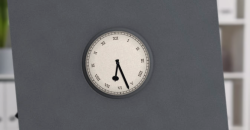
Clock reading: 6h27
